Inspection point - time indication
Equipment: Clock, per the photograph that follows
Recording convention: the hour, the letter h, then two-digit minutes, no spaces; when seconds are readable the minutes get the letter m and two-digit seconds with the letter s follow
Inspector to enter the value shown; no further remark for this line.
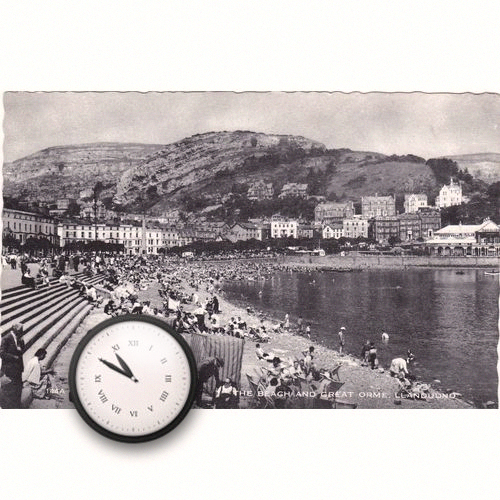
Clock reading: 10h50
